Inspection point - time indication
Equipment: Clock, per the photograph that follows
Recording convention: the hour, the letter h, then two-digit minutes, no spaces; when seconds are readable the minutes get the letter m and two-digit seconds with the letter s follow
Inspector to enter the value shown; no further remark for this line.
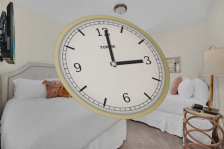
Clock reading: 3h01
